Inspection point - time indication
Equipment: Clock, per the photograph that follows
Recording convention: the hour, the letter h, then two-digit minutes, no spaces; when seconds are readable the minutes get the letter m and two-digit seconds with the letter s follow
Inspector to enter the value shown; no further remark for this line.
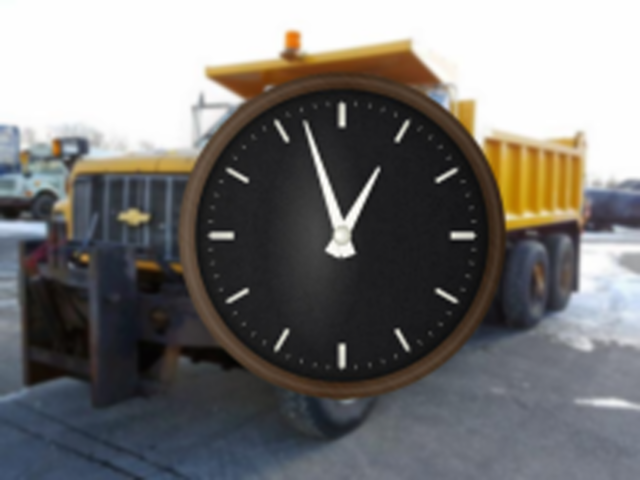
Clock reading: 12h57
